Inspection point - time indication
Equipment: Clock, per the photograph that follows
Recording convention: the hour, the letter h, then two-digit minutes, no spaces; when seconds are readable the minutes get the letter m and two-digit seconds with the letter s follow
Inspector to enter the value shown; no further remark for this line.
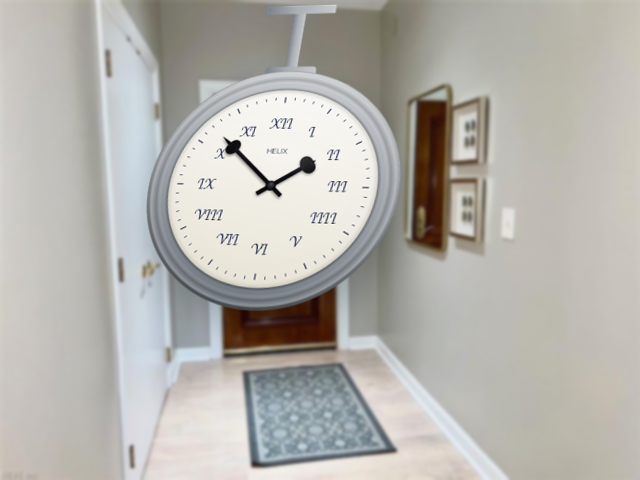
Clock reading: 1h52
